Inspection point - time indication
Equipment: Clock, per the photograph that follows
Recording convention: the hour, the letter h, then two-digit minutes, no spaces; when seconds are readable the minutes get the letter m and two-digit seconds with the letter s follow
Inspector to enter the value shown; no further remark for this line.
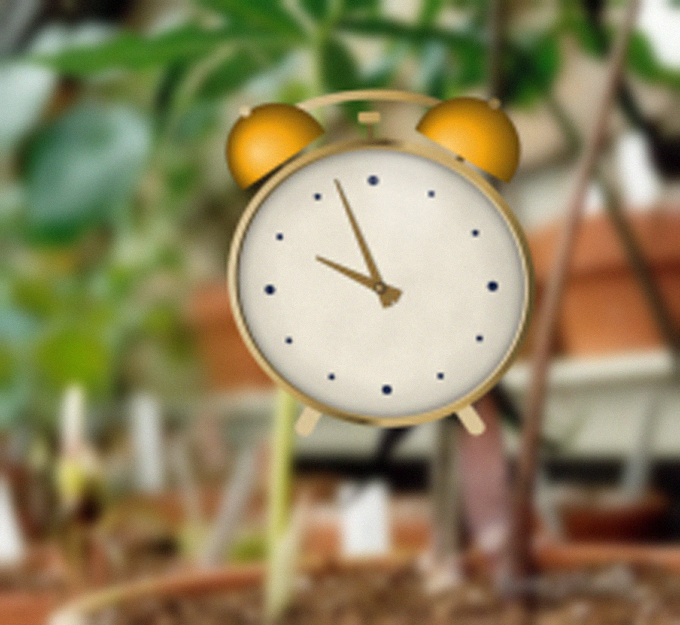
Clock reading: 9h57
